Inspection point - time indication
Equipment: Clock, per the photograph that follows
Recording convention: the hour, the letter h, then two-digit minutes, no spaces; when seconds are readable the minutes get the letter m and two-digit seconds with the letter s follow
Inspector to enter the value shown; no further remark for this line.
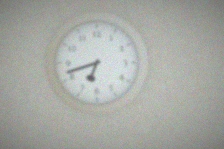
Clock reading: 6h42
